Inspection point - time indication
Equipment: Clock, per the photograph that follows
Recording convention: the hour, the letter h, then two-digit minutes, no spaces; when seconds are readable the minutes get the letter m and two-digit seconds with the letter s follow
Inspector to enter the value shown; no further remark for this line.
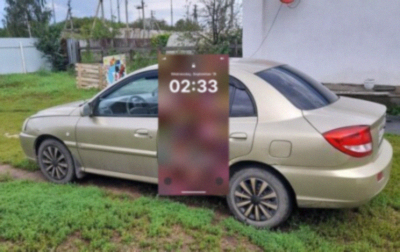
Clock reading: 2h33
